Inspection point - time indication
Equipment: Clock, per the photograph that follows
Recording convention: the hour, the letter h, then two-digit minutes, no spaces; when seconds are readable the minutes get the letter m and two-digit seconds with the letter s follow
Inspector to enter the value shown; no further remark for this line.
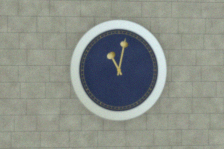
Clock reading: 11h02
